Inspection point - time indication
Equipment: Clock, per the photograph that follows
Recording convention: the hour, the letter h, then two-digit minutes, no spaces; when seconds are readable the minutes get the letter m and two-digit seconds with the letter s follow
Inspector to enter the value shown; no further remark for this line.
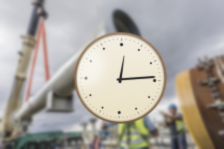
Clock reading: 12h14
